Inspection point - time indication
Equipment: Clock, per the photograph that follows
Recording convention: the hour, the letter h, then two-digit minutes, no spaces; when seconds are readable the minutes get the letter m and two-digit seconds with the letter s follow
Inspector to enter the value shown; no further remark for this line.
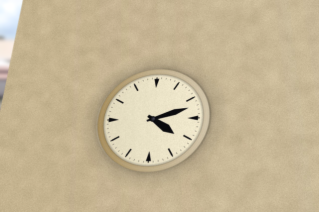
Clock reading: 4h12
